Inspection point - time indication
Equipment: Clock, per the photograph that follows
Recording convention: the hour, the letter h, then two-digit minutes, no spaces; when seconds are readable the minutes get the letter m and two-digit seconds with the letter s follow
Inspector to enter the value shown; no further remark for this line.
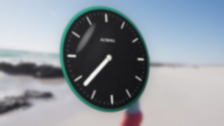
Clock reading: 7h38
